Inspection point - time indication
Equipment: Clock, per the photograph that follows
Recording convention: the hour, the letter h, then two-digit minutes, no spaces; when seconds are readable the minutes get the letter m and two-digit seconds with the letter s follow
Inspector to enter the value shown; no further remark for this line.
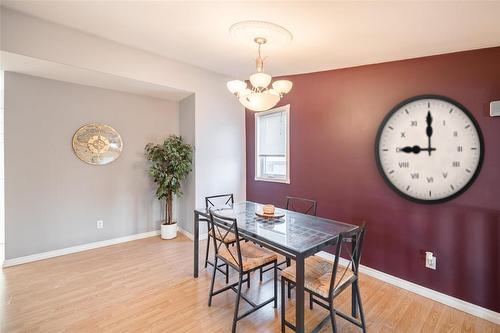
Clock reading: 9h00
